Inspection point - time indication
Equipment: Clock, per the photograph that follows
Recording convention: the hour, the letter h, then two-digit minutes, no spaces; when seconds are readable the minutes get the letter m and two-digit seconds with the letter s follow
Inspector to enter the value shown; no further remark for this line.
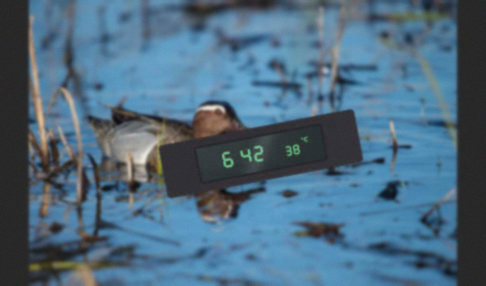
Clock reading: 6h42
